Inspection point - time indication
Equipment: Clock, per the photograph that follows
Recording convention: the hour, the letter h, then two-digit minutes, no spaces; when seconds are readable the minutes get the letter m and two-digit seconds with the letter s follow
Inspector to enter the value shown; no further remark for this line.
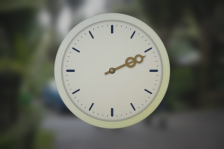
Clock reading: 2h11
